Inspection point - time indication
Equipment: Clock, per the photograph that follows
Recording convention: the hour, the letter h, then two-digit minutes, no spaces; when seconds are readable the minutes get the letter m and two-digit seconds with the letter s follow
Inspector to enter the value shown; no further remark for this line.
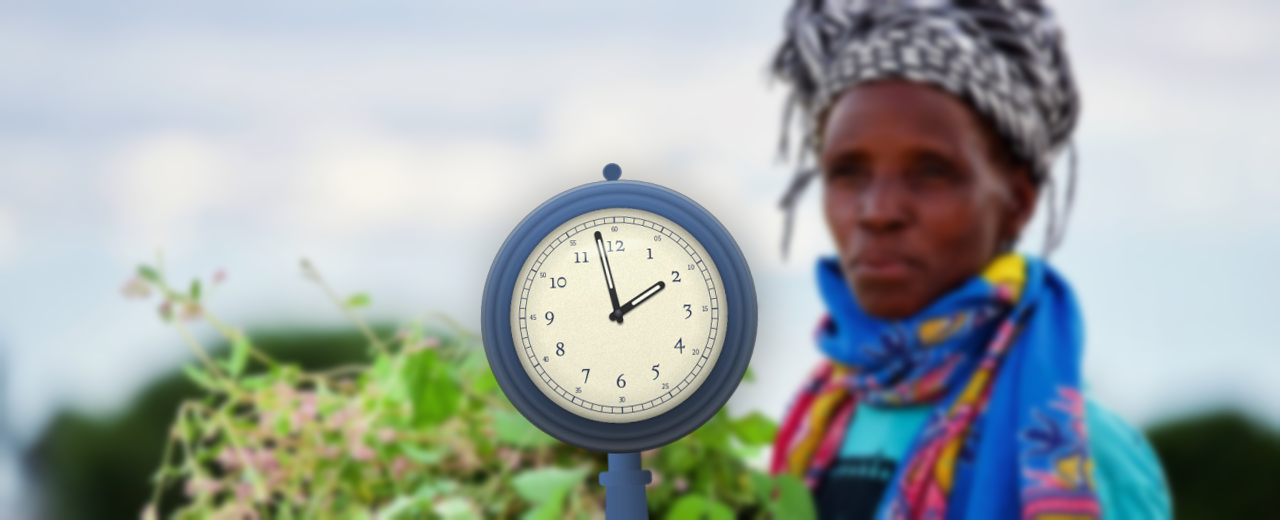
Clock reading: 1h58
